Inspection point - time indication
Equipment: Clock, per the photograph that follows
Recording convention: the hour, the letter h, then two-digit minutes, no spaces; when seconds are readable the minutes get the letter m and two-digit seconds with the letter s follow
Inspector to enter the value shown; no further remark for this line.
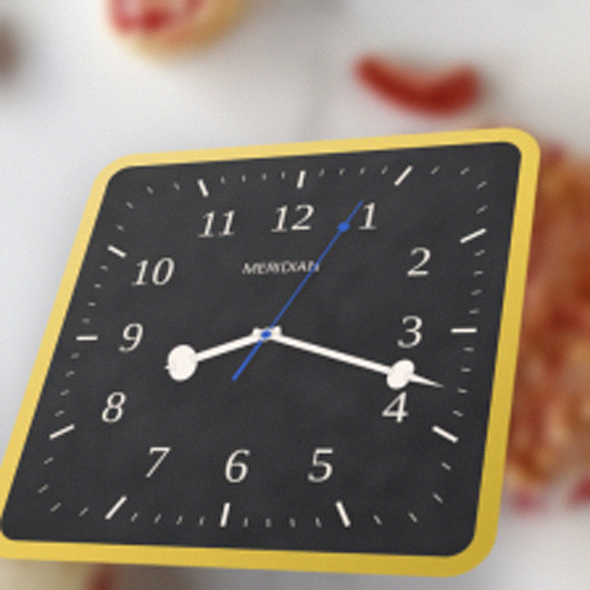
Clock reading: 8h18m04s
